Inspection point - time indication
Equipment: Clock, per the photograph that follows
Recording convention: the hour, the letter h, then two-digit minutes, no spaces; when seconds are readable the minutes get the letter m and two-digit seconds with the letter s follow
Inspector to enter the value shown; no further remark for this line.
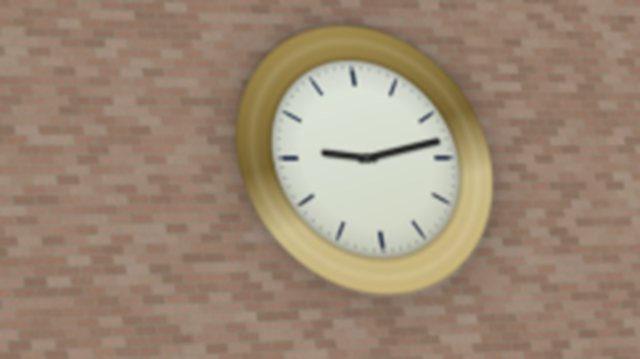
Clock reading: 9h13
